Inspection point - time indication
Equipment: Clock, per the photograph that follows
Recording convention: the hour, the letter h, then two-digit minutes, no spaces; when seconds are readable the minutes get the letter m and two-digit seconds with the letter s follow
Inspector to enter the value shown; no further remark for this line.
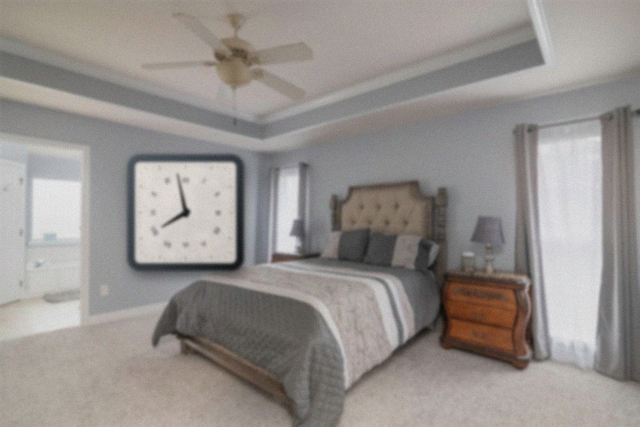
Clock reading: 7h58
